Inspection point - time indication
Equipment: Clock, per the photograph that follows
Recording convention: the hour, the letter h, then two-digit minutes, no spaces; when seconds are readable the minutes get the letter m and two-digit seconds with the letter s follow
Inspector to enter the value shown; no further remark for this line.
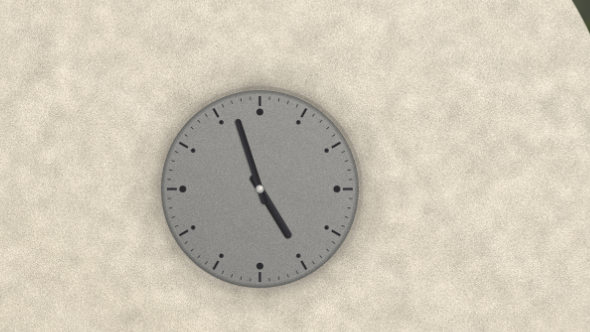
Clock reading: 4h57
